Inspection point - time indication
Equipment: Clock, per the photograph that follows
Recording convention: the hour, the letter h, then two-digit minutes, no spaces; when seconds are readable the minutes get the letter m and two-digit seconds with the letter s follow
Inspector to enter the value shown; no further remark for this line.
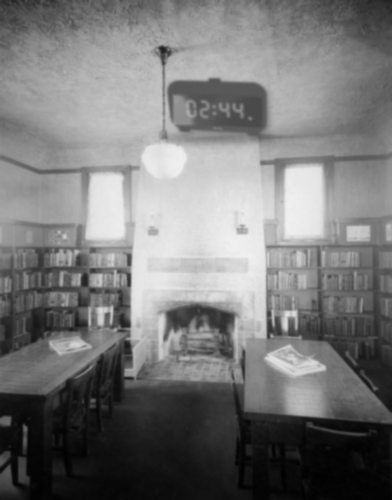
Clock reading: 2h44
